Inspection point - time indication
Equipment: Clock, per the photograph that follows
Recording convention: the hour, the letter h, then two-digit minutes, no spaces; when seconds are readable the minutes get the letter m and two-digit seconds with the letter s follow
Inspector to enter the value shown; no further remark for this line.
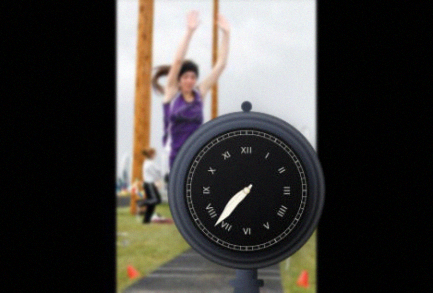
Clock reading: 7h37
